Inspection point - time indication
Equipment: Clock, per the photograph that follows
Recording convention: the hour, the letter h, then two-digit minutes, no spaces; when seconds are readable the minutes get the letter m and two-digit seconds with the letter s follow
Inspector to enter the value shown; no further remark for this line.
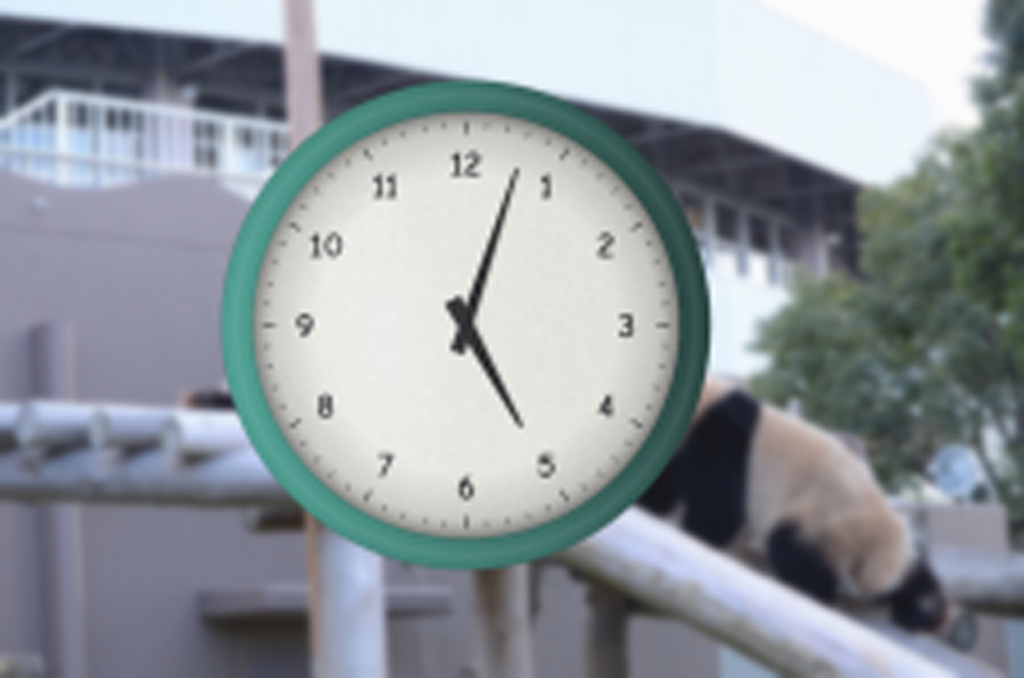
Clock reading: 5h03
